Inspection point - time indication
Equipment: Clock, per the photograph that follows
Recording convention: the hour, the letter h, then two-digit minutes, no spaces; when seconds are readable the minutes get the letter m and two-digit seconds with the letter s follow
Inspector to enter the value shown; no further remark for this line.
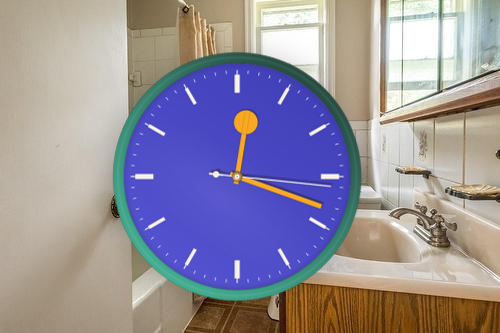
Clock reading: 12h18m16s
